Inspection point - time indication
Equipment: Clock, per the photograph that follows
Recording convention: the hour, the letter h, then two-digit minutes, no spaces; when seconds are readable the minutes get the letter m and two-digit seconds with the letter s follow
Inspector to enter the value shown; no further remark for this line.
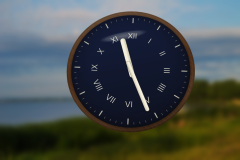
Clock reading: 11h26
